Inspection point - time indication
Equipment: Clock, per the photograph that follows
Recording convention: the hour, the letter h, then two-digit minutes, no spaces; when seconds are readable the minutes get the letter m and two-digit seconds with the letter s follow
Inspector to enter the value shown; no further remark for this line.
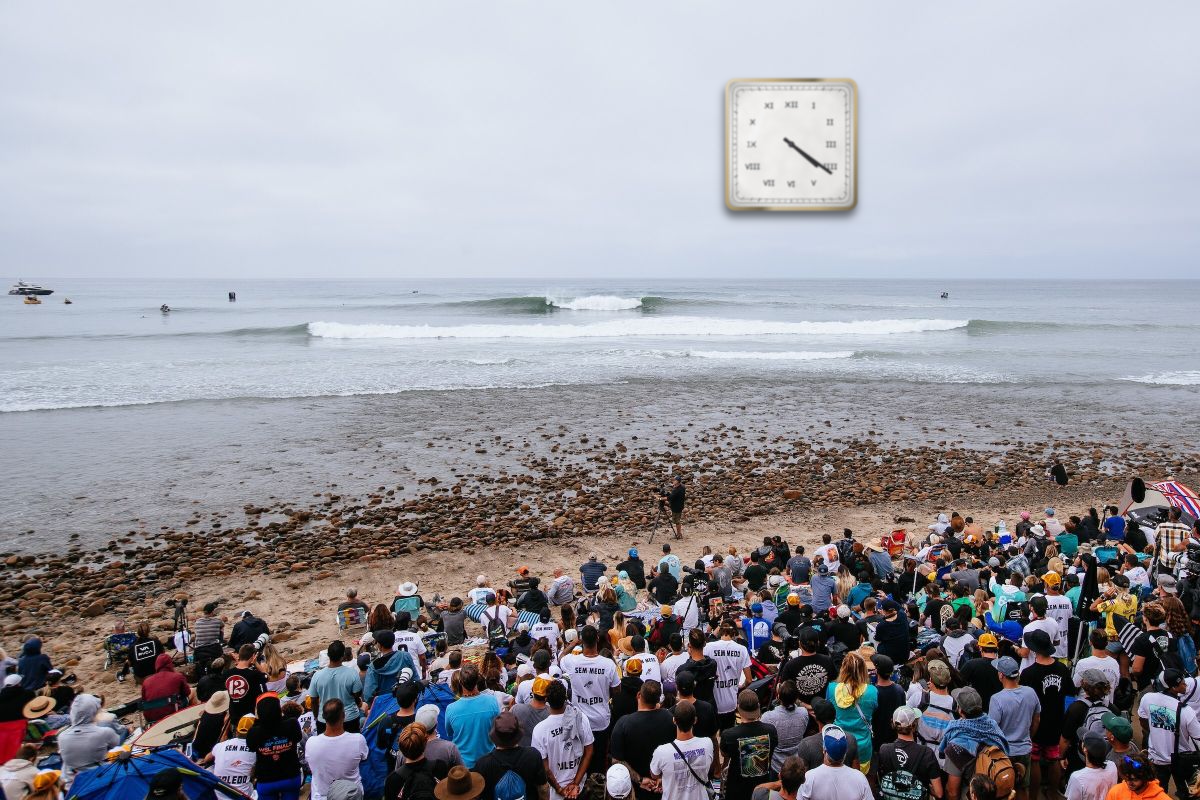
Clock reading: 4h21
